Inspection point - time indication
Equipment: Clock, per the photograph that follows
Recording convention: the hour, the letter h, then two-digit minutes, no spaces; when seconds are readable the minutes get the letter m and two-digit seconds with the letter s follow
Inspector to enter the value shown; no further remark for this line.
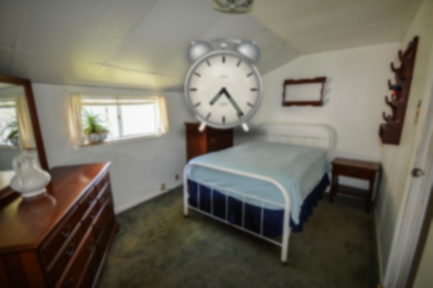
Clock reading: 7h24
